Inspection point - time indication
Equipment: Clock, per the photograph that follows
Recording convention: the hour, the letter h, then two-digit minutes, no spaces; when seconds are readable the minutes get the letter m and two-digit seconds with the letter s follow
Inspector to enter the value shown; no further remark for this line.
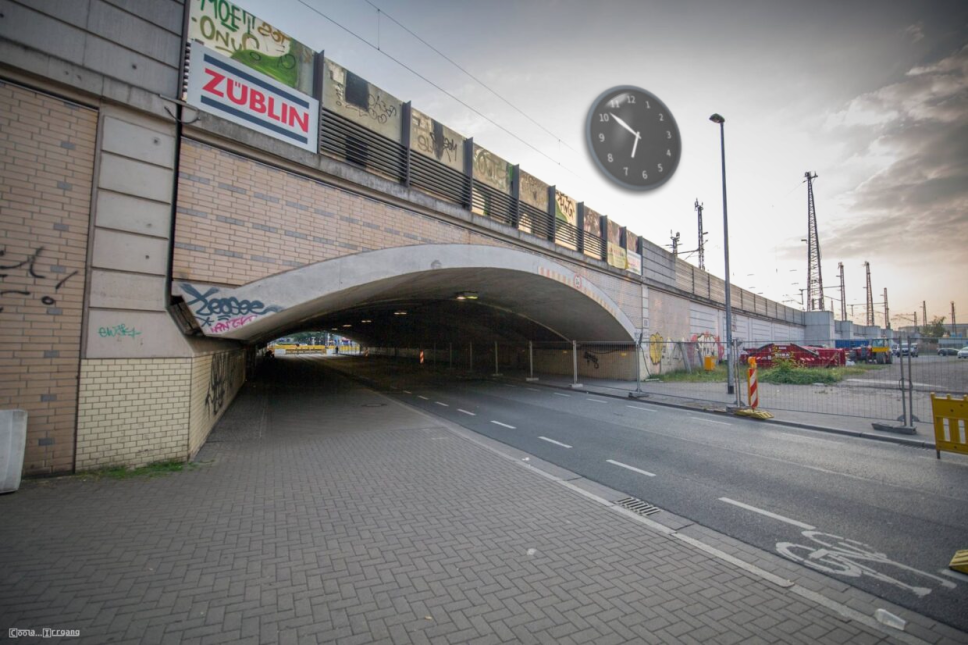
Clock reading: 6h52
